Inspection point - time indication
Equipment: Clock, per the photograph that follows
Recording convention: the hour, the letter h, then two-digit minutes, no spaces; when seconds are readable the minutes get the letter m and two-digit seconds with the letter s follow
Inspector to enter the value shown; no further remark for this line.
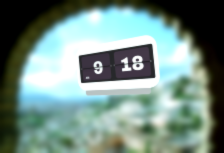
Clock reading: 9h18
